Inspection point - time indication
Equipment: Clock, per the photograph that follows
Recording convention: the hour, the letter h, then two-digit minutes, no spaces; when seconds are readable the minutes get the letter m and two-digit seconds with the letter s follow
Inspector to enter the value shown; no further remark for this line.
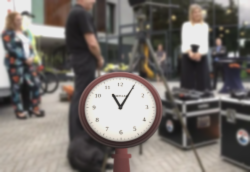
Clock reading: 11h05
